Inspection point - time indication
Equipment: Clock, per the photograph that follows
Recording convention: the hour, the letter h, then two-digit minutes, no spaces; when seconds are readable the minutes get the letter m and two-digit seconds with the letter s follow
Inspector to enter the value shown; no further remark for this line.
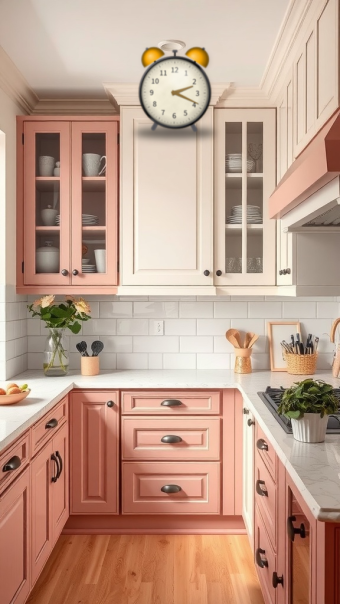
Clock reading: 2h19
